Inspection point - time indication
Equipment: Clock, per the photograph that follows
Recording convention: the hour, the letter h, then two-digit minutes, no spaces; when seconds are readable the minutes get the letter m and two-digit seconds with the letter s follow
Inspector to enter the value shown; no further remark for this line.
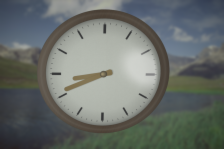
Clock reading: 8h41
